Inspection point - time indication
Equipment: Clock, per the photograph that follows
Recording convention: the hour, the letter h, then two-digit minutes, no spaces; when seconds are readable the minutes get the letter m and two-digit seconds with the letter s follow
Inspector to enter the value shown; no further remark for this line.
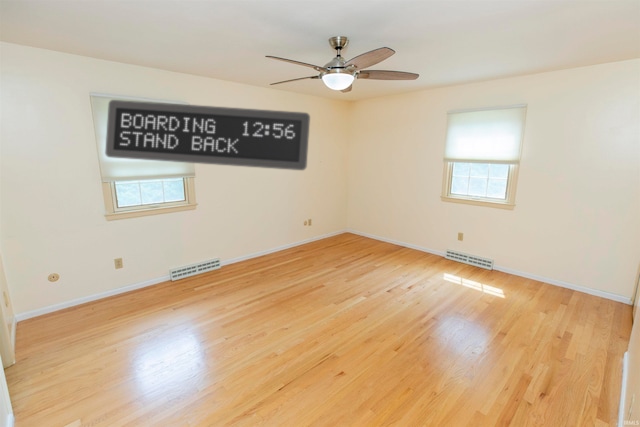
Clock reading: 12h56
